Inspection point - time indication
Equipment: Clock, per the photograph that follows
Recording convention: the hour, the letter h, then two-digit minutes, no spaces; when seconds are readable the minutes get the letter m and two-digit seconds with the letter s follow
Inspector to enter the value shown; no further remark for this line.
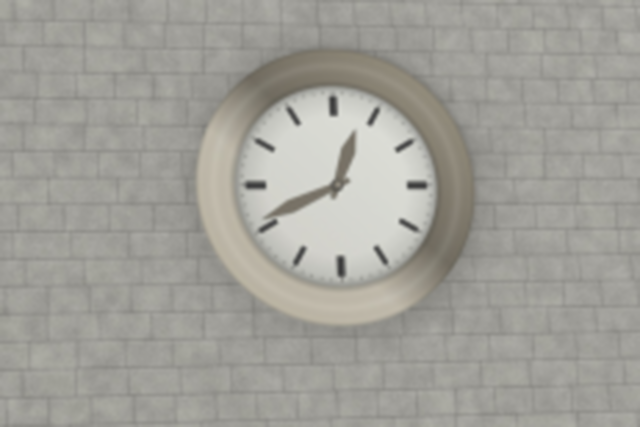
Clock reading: 12h41
